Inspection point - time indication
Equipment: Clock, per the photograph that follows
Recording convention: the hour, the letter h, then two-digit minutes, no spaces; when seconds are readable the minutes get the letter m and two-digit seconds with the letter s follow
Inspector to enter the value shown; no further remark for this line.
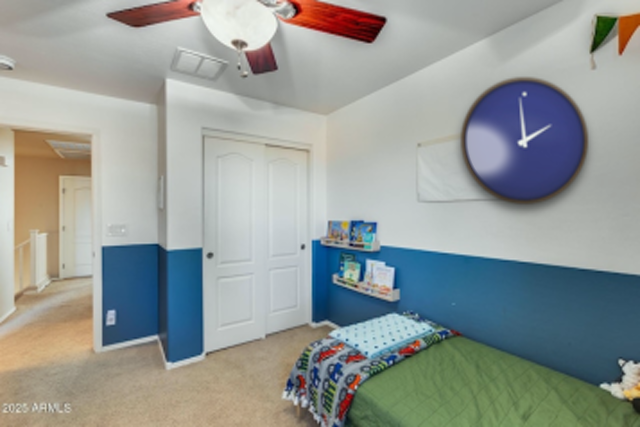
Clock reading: 1h59
